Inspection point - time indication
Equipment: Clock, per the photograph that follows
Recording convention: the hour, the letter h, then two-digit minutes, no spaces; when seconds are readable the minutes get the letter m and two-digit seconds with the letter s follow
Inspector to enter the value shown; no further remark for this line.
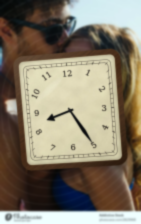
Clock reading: 8h25
